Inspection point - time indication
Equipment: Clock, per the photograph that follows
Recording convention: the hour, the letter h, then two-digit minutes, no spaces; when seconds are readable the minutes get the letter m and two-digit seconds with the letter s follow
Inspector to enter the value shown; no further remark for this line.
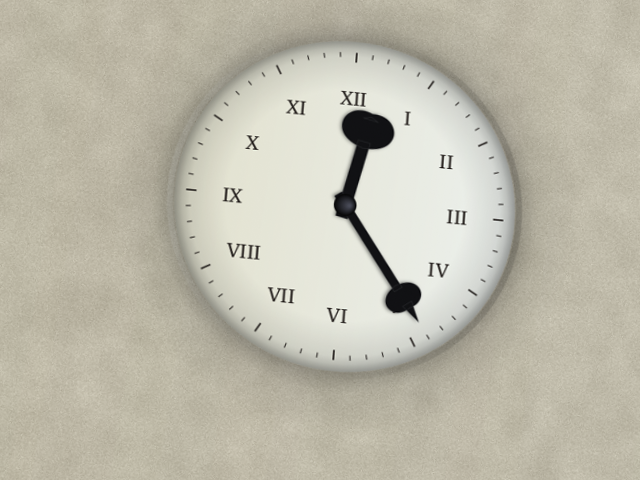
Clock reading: 12h24
